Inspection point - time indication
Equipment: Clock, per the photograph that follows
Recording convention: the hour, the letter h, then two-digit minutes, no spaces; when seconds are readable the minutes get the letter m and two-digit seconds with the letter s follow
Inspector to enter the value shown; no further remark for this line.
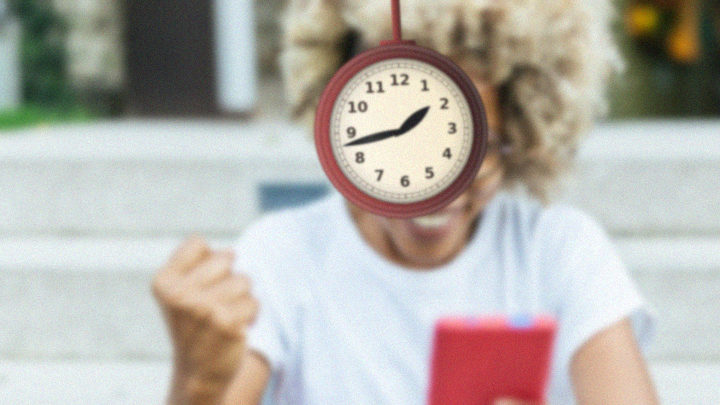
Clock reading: 1h43
